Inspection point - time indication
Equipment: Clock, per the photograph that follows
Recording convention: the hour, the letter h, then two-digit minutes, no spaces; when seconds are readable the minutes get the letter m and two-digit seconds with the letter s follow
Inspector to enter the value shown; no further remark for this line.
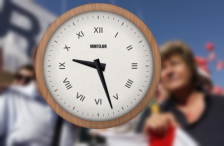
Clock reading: 9h27
